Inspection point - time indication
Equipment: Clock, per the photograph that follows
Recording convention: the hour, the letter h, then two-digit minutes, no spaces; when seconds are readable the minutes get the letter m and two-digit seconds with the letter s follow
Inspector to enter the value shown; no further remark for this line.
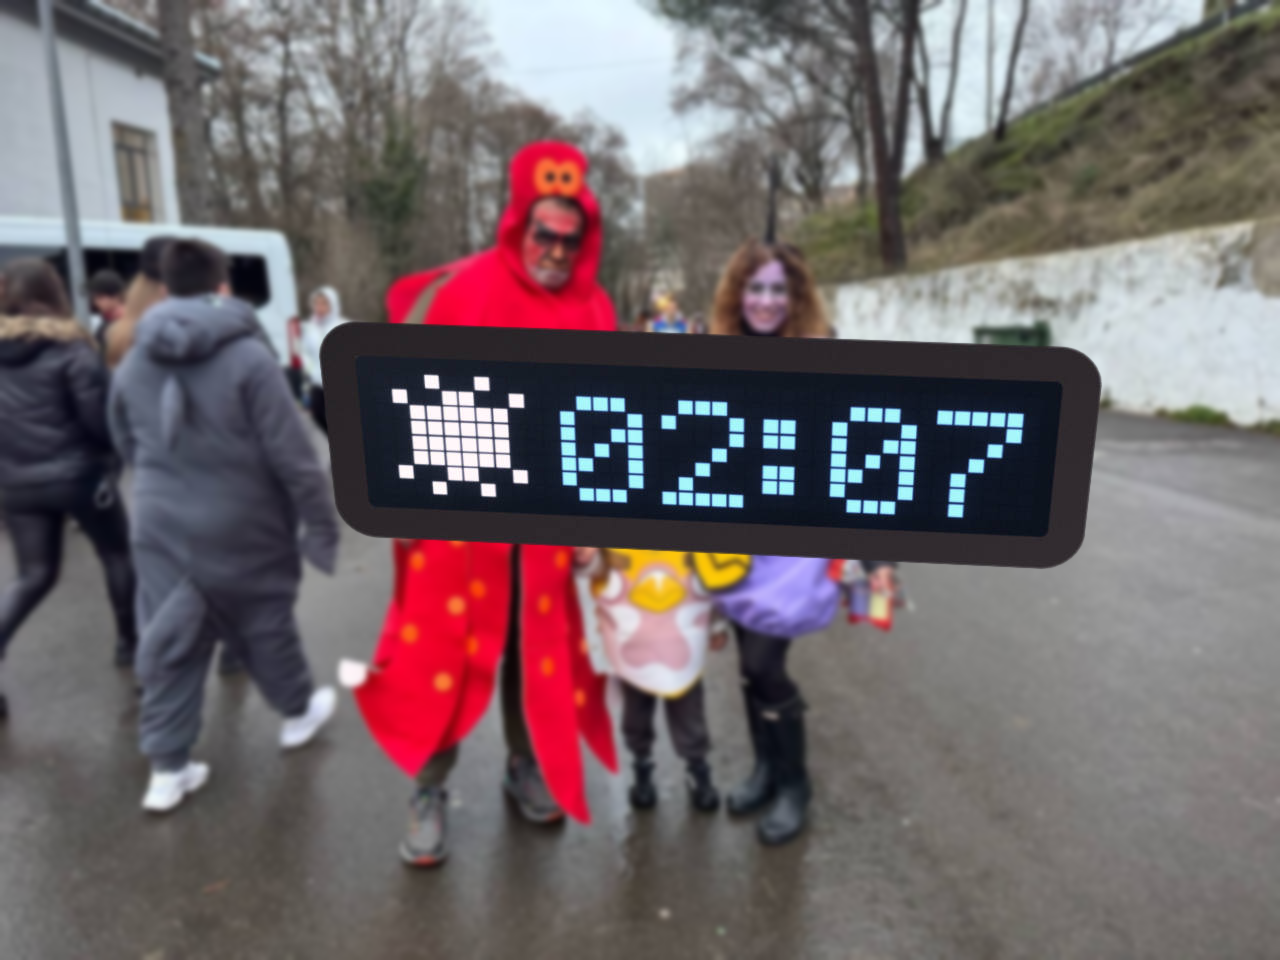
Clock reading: 2h07
